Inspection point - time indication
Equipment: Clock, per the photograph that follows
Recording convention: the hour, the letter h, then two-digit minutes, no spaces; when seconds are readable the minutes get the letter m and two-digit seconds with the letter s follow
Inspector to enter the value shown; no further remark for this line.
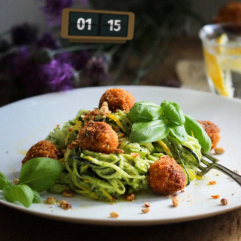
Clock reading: 1h15
